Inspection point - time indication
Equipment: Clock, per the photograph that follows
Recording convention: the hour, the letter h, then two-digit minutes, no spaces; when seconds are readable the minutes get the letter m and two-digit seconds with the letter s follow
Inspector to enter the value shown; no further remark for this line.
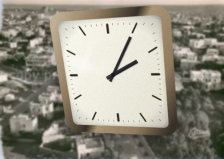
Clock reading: 2h05
